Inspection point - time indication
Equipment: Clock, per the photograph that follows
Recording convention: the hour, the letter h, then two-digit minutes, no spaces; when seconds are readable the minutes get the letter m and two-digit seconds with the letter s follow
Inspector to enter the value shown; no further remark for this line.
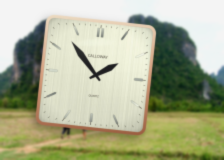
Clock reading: 1h53
